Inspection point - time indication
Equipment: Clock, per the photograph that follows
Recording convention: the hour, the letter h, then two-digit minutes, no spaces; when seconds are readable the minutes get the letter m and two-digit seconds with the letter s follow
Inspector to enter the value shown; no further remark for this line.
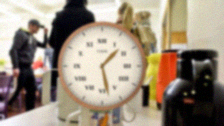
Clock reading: 1h28
